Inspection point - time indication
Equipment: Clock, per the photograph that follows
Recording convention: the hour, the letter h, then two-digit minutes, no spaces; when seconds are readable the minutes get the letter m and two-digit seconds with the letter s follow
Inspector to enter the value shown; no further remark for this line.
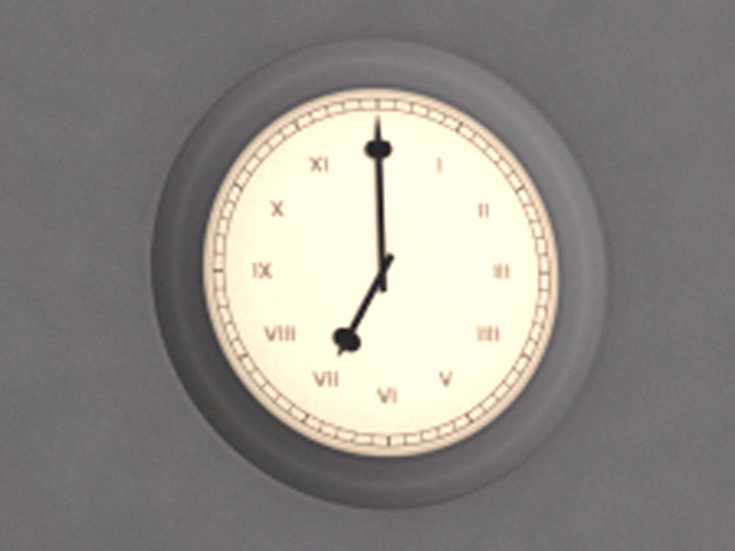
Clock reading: 7h00
